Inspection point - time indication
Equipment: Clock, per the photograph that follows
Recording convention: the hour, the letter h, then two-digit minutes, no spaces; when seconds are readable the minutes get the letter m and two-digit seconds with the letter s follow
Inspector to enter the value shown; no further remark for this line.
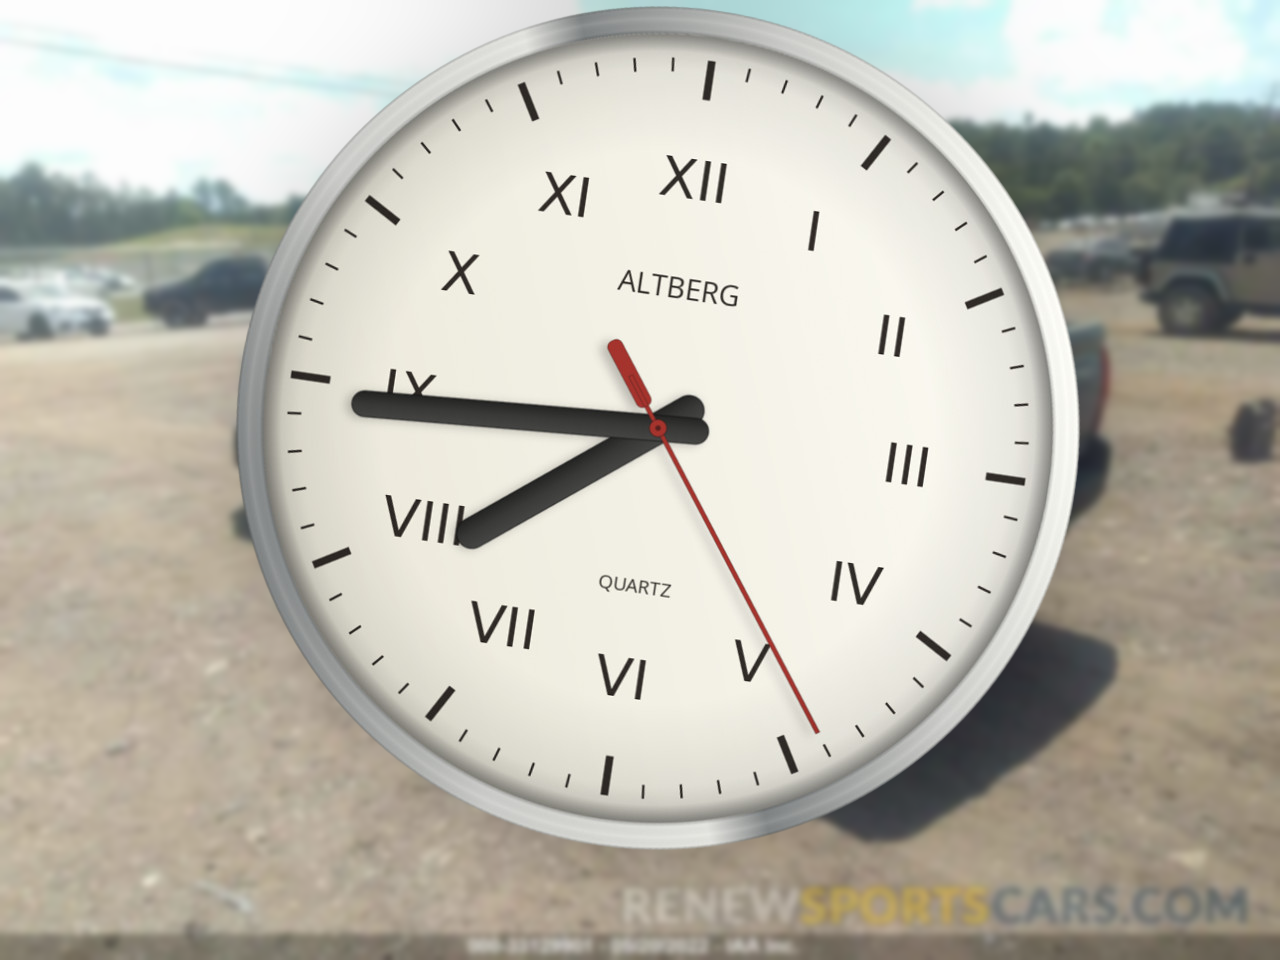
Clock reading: 7h44m24s
